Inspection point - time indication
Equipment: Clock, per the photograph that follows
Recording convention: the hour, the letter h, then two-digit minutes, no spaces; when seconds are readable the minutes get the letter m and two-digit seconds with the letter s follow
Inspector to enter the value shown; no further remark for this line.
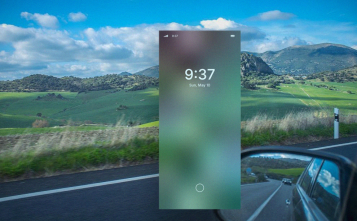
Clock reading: 9h37
